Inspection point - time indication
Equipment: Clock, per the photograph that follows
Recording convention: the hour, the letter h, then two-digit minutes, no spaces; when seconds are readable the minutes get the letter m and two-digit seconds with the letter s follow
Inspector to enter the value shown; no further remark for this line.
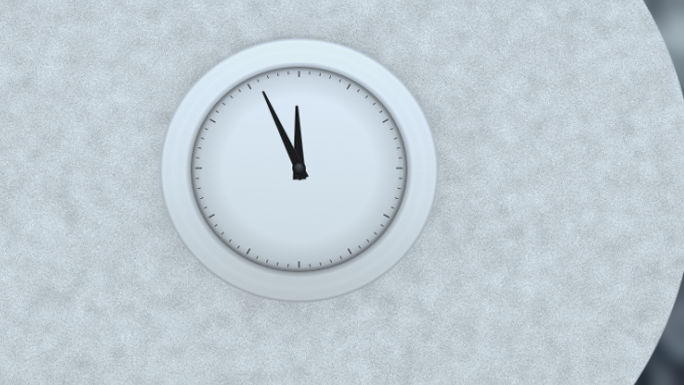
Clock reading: 11h56
